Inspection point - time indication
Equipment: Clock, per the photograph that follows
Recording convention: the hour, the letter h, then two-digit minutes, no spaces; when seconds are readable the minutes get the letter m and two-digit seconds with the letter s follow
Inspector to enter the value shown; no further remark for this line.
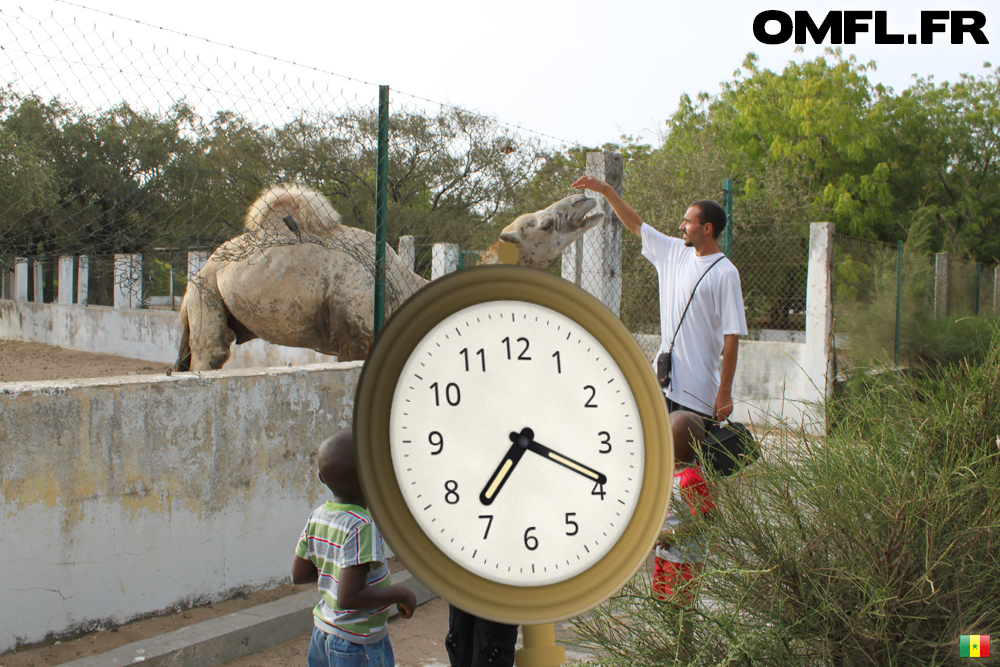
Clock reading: 7h19
